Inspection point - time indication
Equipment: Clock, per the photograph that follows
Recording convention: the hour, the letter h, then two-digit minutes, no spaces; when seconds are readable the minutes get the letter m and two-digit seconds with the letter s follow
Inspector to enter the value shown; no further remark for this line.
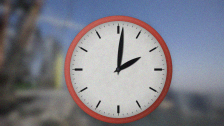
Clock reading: 2h01
